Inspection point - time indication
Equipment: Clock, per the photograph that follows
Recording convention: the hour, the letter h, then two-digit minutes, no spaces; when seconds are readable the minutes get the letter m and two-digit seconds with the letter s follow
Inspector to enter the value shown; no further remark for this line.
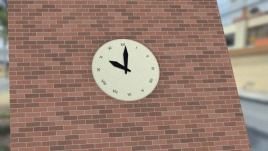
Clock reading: 10h01
